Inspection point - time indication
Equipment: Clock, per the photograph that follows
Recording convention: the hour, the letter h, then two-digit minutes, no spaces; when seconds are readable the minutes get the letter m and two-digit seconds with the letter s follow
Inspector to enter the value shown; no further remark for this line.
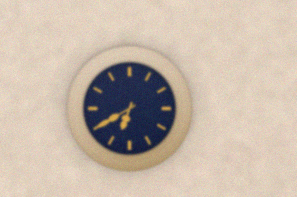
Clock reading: 6h40
